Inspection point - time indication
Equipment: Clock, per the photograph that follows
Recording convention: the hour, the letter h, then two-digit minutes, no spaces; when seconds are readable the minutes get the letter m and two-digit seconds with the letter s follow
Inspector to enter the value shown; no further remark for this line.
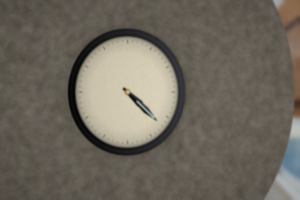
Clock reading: 4h22
